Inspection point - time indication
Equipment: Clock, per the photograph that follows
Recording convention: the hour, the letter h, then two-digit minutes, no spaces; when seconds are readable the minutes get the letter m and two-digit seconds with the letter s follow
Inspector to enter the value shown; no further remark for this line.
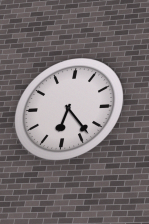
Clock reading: 6h23
